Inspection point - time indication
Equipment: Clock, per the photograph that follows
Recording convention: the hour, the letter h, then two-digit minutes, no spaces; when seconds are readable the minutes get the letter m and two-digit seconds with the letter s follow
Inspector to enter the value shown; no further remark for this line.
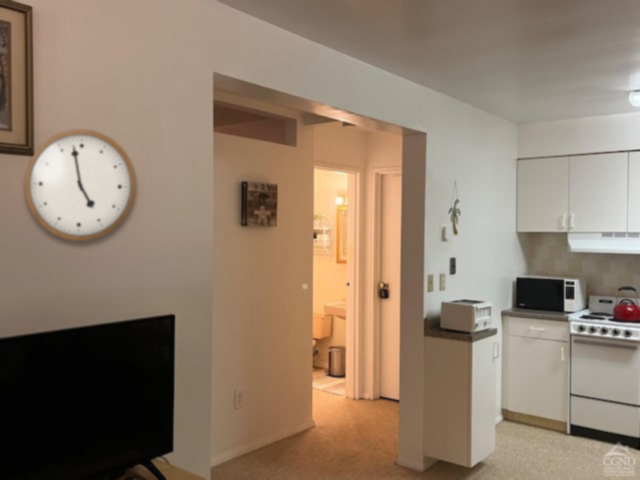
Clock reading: 4h58
